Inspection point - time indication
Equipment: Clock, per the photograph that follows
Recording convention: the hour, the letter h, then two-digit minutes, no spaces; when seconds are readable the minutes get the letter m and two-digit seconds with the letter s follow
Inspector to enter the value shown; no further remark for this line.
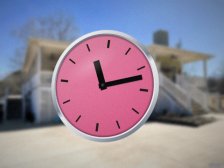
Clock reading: 11h12
